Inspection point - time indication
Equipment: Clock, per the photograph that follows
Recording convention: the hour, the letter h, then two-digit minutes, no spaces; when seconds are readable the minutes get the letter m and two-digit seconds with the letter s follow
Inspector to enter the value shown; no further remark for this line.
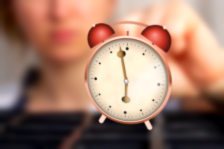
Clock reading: 5h58
